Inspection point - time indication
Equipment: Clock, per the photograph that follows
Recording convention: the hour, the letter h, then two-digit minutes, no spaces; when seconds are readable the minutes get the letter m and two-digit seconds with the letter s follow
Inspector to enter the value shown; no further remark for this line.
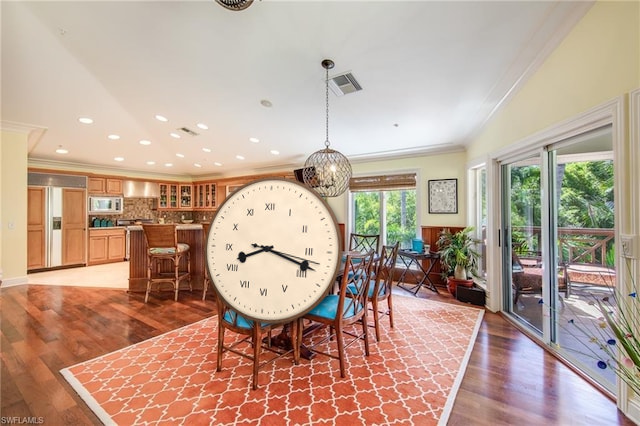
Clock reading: 8h18m17s
